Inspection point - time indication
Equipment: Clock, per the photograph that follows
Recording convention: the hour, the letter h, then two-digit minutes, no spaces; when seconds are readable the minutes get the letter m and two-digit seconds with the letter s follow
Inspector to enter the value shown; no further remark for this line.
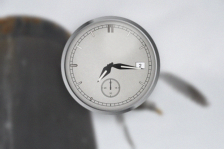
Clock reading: 7h16
